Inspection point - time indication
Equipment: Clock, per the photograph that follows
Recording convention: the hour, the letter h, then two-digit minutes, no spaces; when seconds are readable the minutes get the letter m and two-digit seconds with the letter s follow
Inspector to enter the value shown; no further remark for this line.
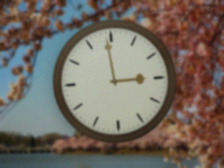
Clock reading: 2h59
